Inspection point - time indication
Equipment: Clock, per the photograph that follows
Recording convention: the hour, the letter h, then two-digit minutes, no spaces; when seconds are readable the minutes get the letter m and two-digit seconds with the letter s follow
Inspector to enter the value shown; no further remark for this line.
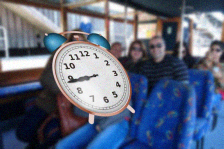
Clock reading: 8h44
